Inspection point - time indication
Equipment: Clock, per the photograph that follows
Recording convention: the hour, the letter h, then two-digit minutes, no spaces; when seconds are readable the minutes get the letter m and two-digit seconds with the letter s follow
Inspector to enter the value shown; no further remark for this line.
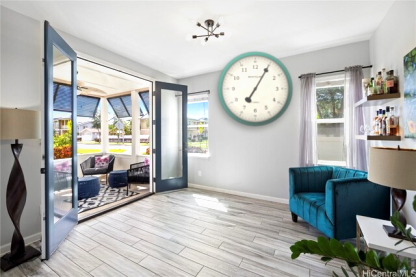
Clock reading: 7h05
